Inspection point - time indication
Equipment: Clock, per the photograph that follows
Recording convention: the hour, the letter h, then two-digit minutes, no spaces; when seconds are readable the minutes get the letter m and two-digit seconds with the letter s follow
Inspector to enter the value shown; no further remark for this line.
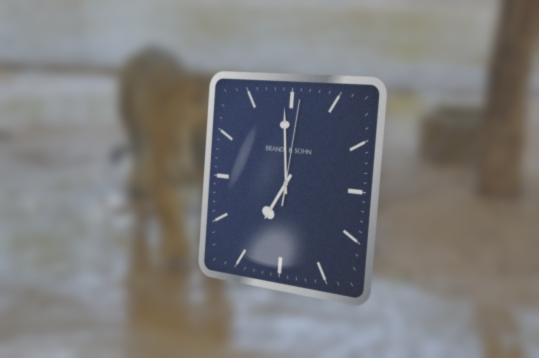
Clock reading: 6h59m01s
